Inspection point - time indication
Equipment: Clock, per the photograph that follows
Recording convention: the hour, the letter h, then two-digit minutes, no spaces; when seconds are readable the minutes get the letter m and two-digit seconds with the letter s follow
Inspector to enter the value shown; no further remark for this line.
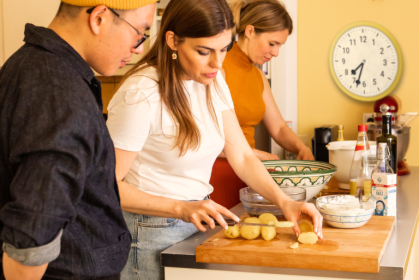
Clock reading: 7h33
